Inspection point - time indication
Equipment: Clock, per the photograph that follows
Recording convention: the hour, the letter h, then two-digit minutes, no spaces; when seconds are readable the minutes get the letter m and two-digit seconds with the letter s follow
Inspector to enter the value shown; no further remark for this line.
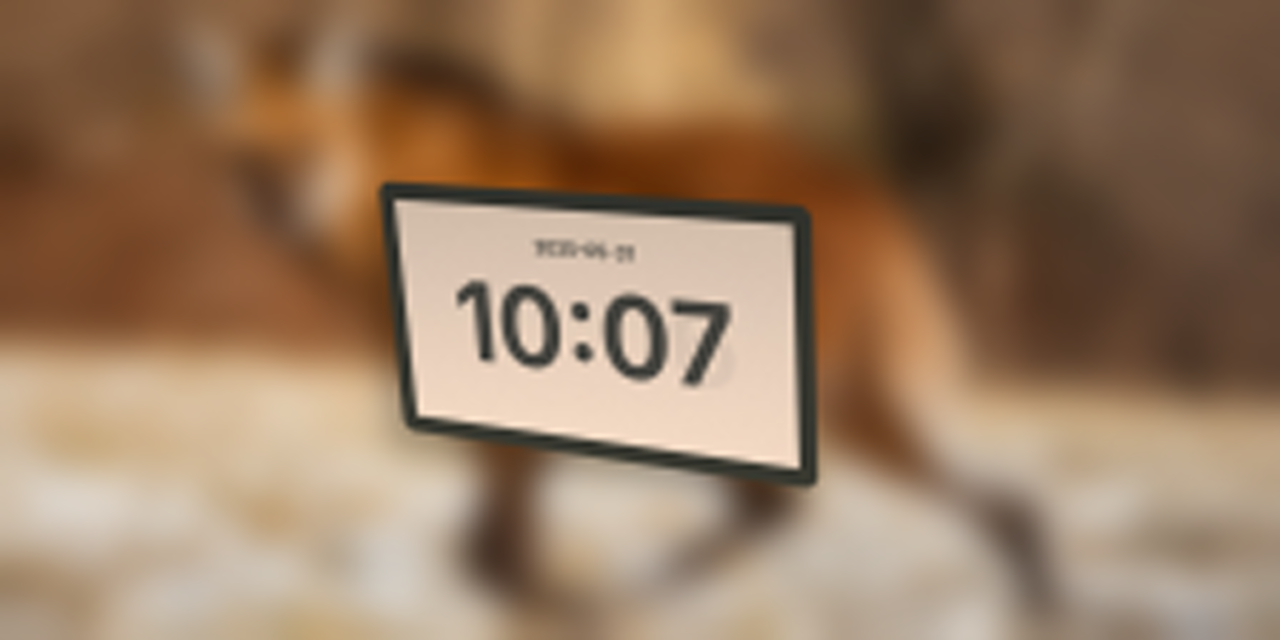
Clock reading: 10h07
